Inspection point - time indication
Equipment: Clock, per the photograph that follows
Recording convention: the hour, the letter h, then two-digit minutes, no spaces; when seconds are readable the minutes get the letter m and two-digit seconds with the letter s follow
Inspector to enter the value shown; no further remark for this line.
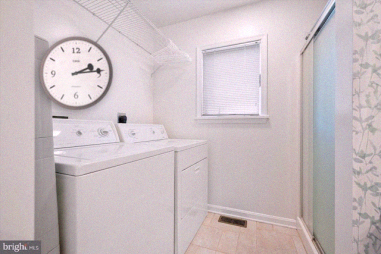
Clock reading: 2h14
